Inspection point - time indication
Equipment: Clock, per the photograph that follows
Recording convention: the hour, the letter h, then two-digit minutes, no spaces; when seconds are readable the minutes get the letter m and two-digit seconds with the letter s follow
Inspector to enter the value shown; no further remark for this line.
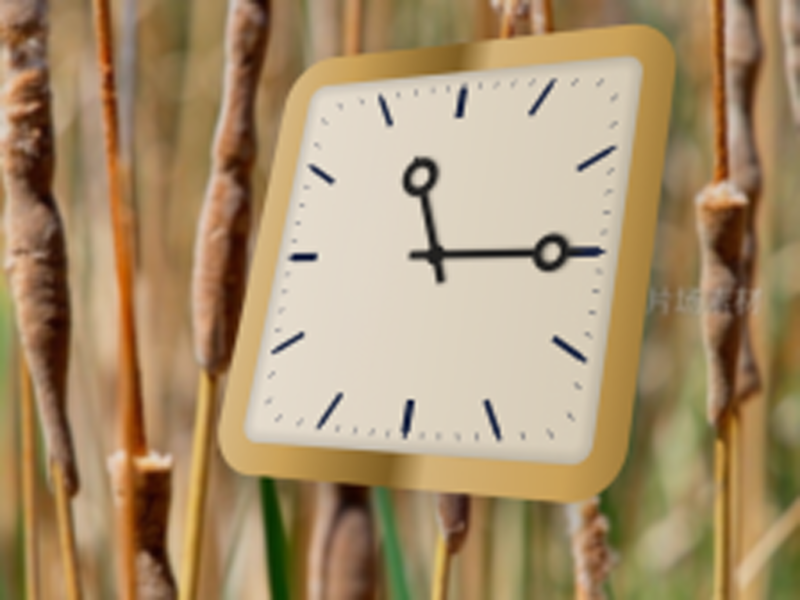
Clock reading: 11h15
